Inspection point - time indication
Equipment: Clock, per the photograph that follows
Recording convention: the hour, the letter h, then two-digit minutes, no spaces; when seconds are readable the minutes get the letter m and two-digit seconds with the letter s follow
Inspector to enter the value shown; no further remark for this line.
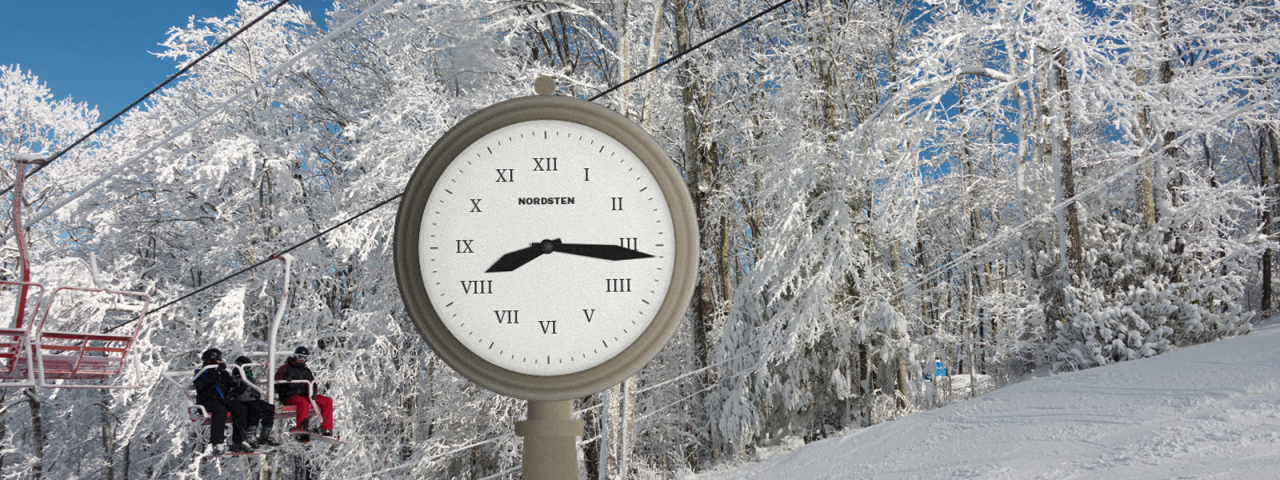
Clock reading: 8h16
